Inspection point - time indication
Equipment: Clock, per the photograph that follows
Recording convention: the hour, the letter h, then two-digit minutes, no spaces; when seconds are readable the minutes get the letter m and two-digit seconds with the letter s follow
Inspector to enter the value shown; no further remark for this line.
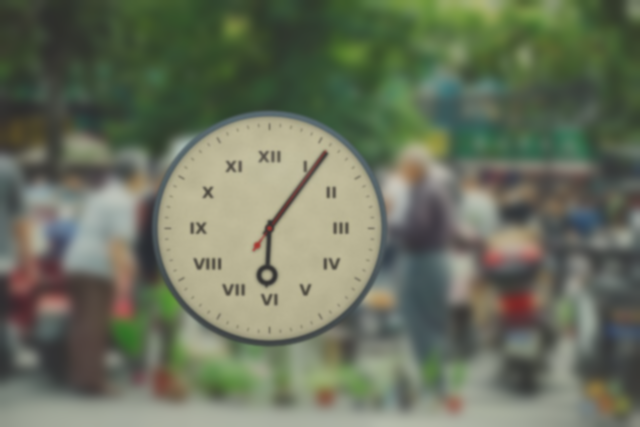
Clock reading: 6h06m06s
